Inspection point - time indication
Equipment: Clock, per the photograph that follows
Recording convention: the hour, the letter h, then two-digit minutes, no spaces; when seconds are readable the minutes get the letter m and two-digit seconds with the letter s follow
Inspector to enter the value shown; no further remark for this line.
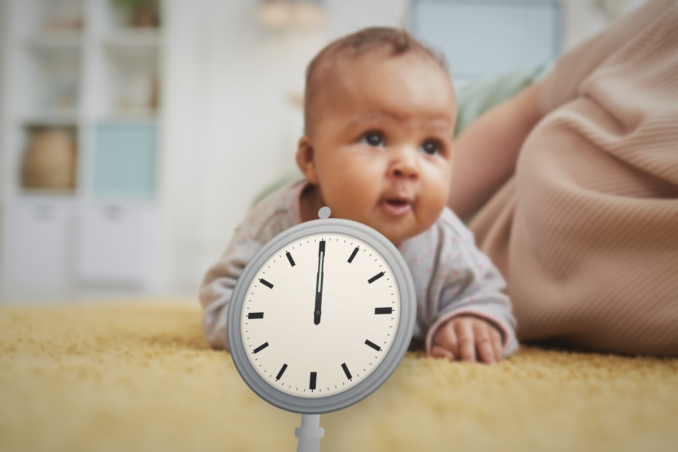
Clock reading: 12h00
